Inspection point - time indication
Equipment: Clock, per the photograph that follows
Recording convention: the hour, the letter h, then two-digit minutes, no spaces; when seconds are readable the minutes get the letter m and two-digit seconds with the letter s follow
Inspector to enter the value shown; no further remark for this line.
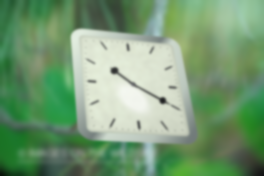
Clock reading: 10h20
